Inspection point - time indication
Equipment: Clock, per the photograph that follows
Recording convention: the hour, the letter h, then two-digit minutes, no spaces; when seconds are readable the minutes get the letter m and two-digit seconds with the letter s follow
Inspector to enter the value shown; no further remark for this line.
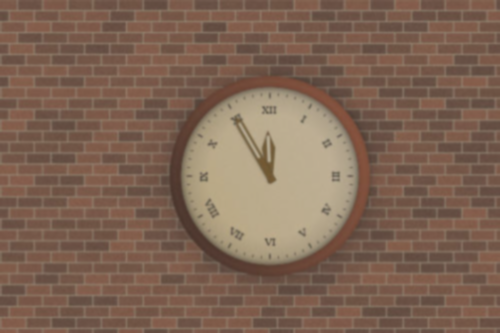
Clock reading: 11h55
